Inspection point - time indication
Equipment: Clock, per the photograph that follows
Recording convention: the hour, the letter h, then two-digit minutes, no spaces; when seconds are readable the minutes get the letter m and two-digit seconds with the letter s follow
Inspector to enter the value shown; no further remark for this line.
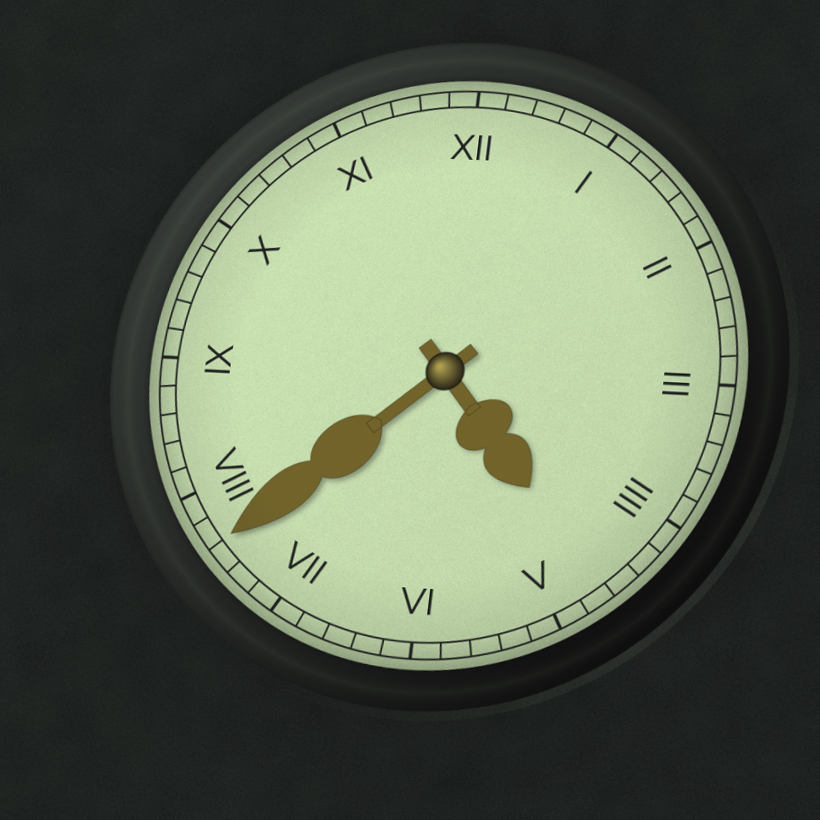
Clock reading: 4h38
